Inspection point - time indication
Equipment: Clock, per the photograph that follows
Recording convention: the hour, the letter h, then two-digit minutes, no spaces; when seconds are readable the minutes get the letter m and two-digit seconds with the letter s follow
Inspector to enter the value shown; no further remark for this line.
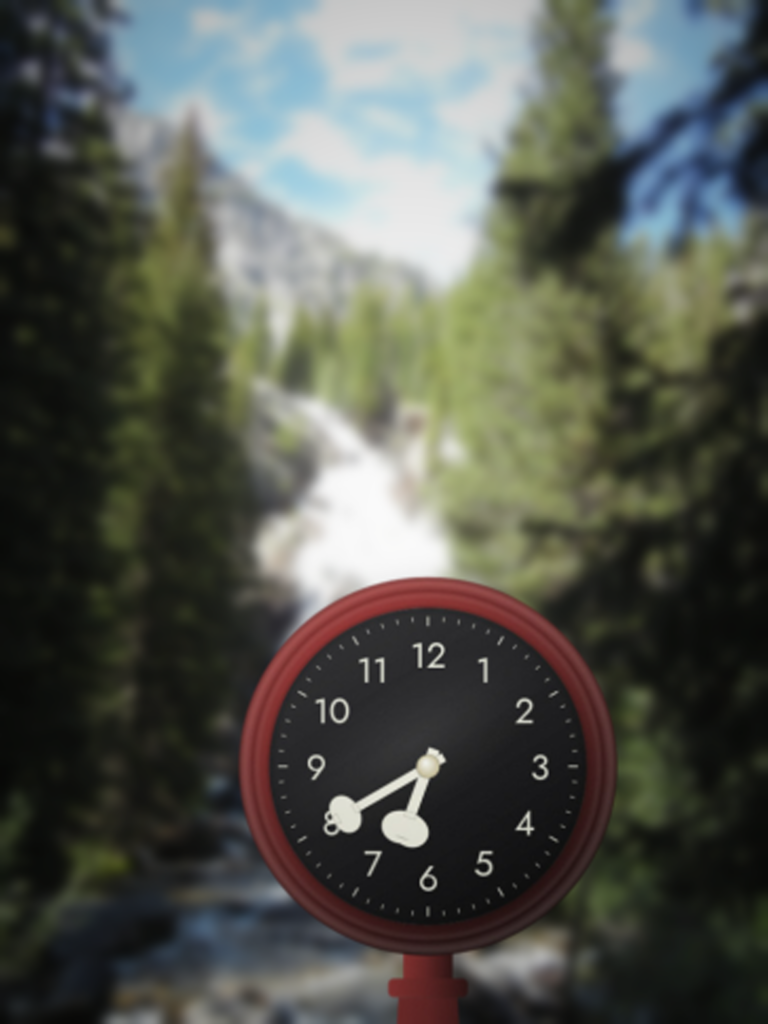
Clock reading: 6h40
